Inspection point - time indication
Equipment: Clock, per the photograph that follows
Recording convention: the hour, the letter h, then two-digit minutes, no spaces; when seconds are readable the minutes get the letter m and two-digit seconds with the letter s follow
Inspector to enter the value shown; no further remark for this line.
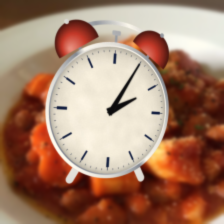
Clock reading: 2h05
